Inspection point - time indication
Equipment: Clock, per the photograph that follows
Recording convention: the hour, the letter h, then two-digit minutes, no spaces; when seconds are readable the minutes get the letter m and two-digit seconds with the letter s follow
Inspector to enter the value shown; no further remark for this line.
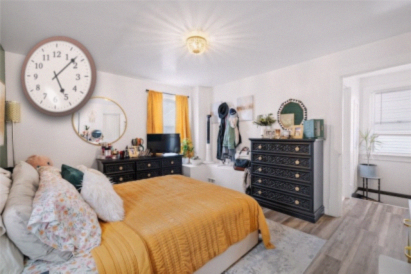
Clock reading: 5h08
